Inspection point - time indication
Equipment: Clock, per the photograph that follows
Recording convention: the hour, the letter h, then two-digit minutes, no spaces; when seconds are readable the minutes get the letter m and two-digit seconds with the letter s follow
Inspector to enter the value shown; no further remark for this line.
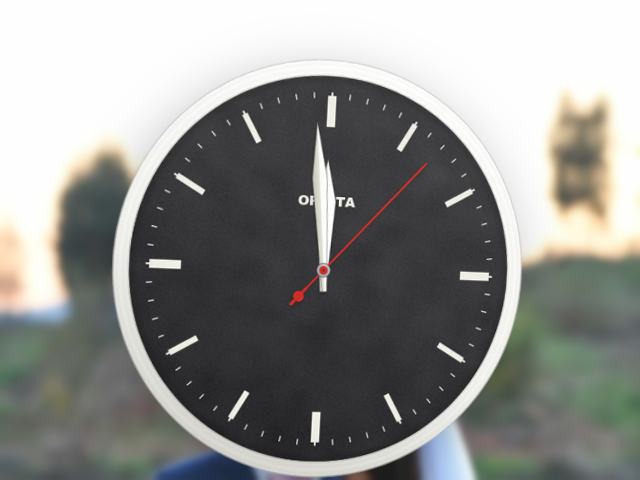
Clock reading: 11h59m07s
